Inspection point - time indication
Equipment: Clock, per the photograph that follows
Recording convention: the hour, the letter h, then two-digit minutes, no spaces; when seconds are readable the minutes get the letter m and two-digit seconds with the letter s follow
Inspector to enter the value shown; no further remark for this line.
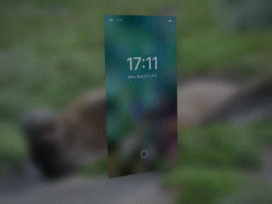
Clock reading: 17h11
